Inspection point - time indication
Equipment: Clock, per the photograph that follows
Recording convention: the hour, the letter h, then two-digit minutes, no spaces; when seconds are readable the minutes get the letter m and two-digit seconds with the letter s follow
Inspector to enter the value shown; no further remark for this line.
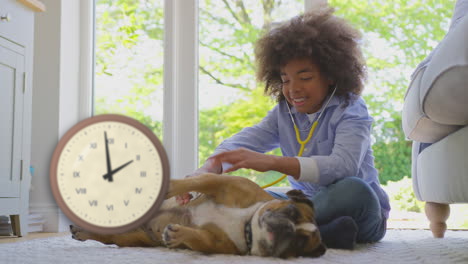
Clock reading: 1h59
